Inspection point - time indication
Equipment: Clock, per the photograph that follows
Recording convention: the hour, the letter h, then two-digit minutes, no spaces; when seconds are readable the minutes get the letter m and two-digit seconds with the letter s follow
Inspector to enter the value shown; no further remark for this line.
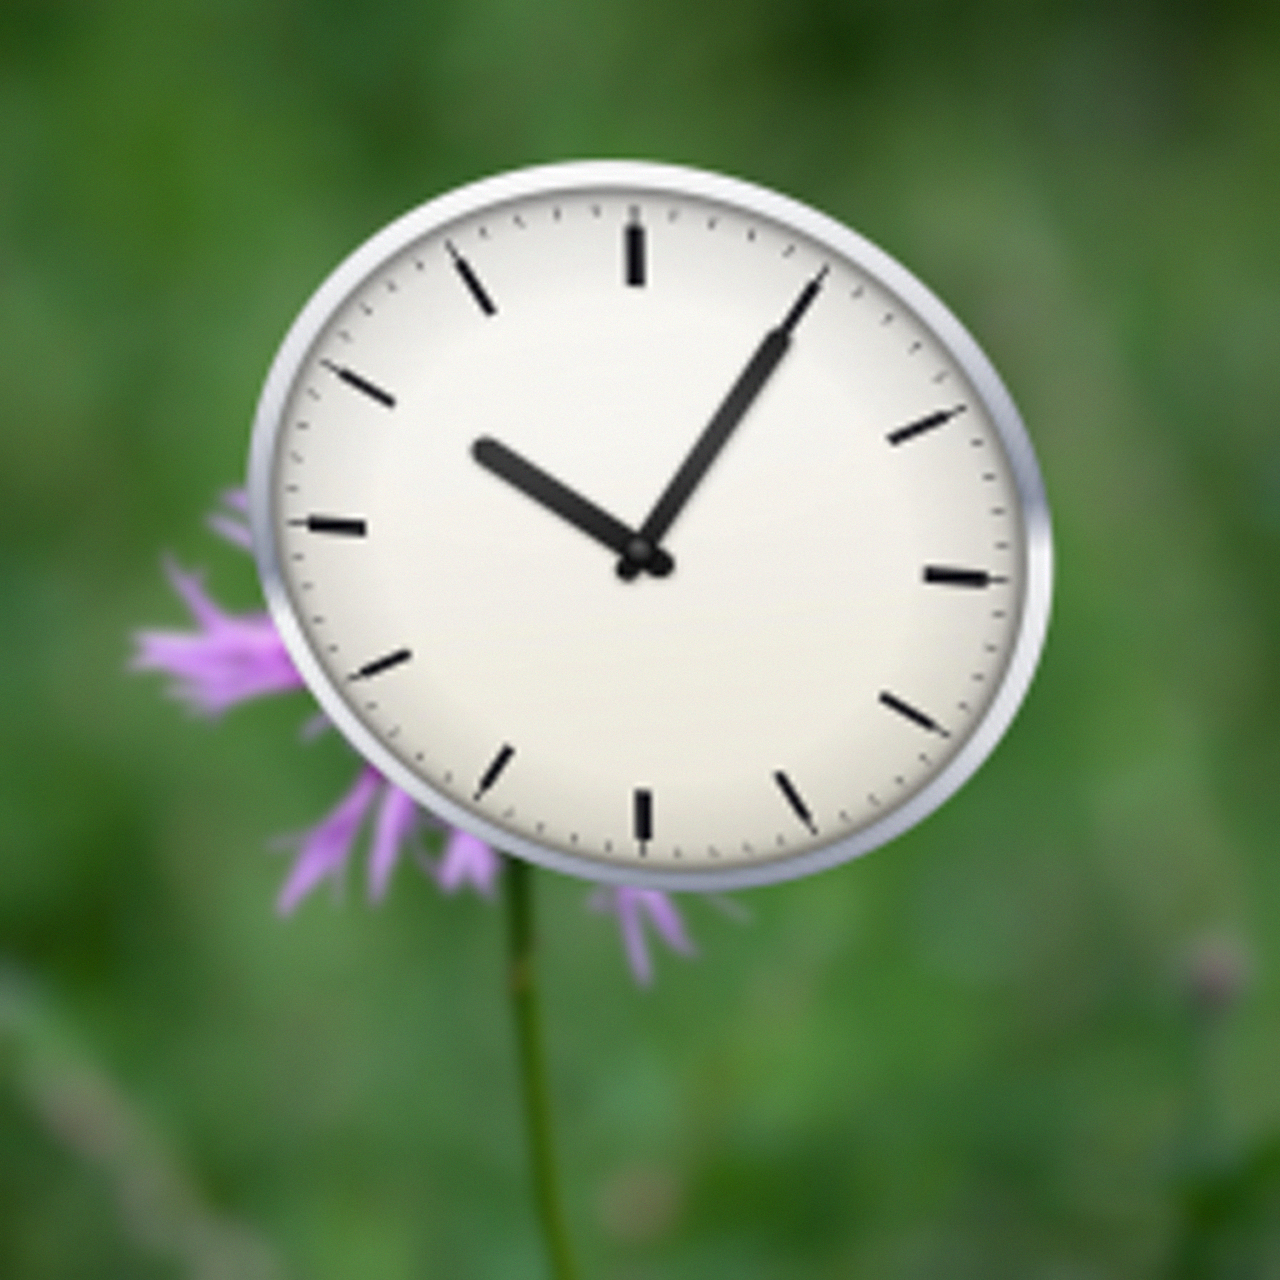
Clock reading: 10h05
